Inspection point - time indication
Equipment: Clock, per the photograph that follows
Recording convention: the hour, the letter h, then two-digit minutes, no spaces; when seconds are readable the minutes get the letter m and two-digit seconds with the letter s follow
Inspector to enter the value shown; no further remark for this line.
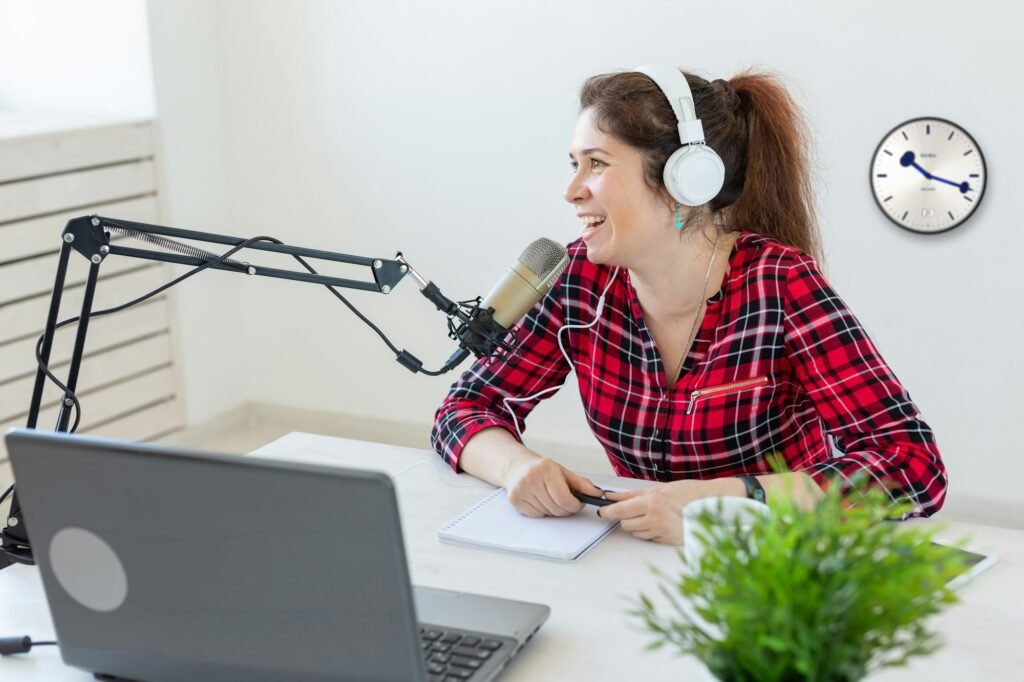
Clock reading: 10h18
